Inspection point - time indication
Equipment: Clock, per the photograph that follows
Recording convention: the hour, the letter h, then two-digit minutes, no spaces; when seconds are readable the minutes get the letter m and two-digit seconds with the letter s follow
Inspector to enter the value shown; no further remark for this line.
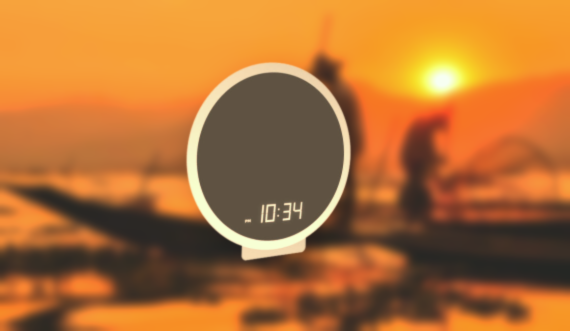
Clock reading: 10h34
